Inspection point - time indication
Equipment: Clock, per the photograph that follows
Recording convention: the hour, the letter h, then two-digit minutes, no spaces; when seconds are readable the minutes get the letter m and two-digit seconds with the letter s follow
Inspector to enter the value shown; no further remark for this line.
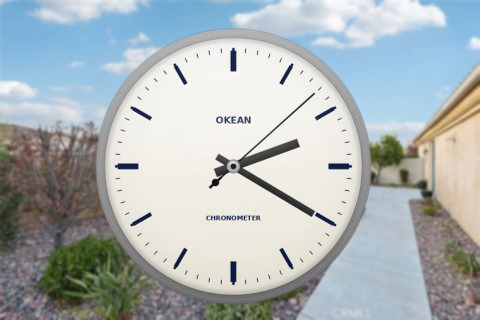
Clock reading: 2h20m08s
